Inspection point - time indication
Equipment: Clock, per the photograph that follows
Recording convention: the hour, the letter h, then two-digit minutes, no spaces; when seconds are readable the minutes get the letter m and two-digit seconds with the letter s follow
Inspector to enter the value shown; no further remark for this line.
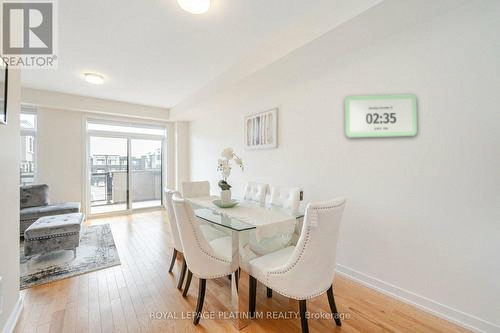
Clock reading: 2h35
